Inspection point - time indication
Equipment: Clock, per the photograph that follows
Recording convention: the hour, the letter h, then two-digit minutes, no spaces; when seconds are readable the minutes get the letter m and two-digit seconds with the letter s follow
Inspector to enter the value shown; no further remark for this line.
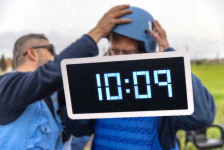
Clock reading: 10h09
